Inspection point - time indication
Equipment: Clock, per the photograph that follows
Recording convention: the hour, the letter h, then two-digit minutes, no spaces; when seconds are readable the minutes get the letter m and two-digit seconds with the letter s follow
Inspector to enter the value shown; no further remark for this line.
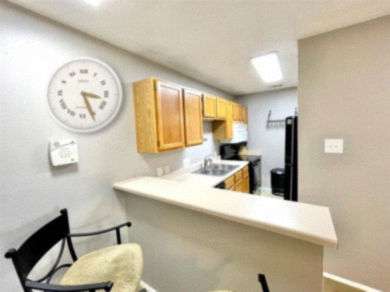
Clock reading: 3h26
